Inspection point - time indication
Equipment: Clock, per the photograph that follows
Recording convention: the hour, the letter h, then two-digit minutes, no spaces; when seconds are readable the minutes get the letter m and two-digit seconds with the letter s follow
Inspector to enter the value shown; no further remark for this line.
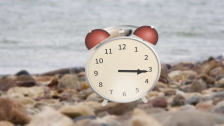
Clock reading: 3h16
